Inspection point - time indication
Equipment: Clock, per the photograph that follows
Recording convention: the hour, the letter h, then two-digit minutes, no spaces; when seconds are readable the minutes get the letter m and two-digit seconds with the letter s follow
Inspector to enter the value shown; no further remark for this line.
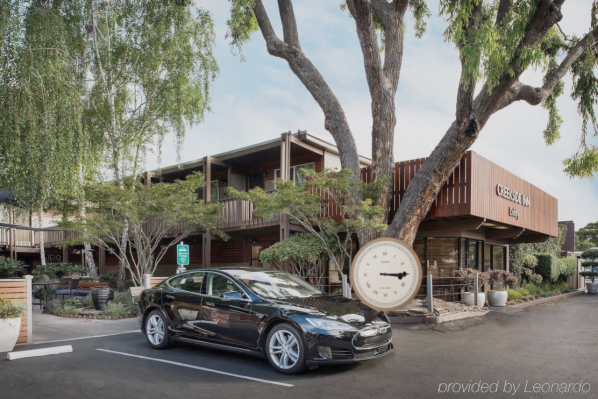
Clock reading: 3h15
